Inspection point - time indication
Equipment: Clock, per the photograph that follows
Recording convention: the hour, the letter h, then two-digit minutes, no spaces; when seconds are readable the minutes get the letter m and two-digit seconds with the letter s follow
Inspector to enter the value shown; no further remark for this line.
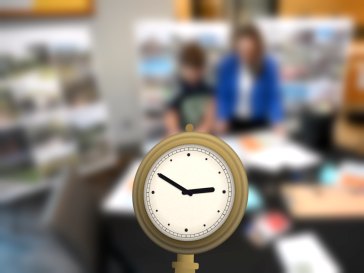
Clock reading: 2h50
